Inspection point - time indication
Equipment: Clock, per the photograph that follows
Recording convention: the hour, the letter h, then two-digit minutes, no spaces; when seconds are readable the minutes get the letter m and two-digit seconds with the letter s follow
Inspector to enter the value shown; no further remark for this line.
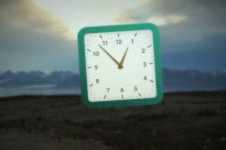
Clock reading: 12h53
